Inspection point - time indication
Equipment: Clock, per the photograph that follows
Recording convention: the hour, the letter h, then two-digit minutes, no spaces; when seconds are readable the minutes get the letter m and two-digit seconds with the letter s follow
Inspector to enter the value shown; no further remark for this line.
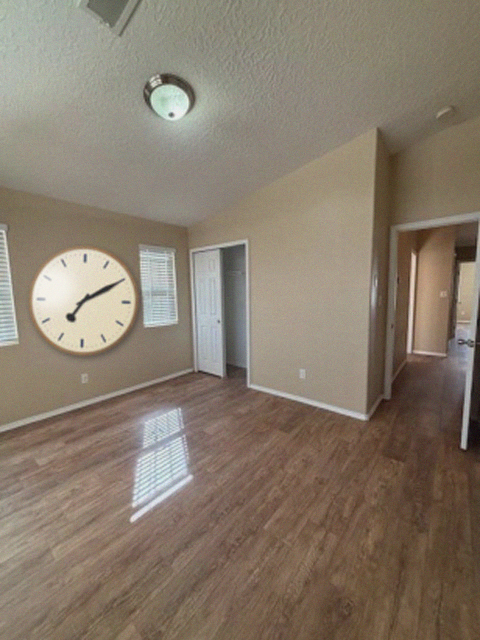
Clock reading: 7h10
